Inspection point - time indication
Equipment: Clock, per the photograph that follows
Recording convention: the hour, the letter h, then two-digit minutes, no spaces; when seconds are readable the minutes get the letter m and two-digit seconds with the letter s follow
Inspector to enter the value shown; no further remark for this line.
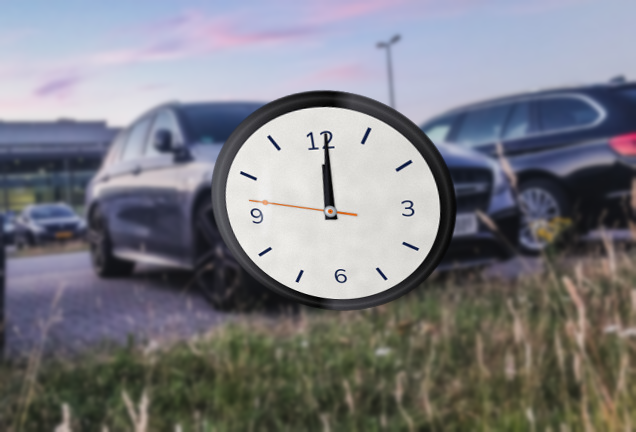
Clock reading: 12h00m47s
